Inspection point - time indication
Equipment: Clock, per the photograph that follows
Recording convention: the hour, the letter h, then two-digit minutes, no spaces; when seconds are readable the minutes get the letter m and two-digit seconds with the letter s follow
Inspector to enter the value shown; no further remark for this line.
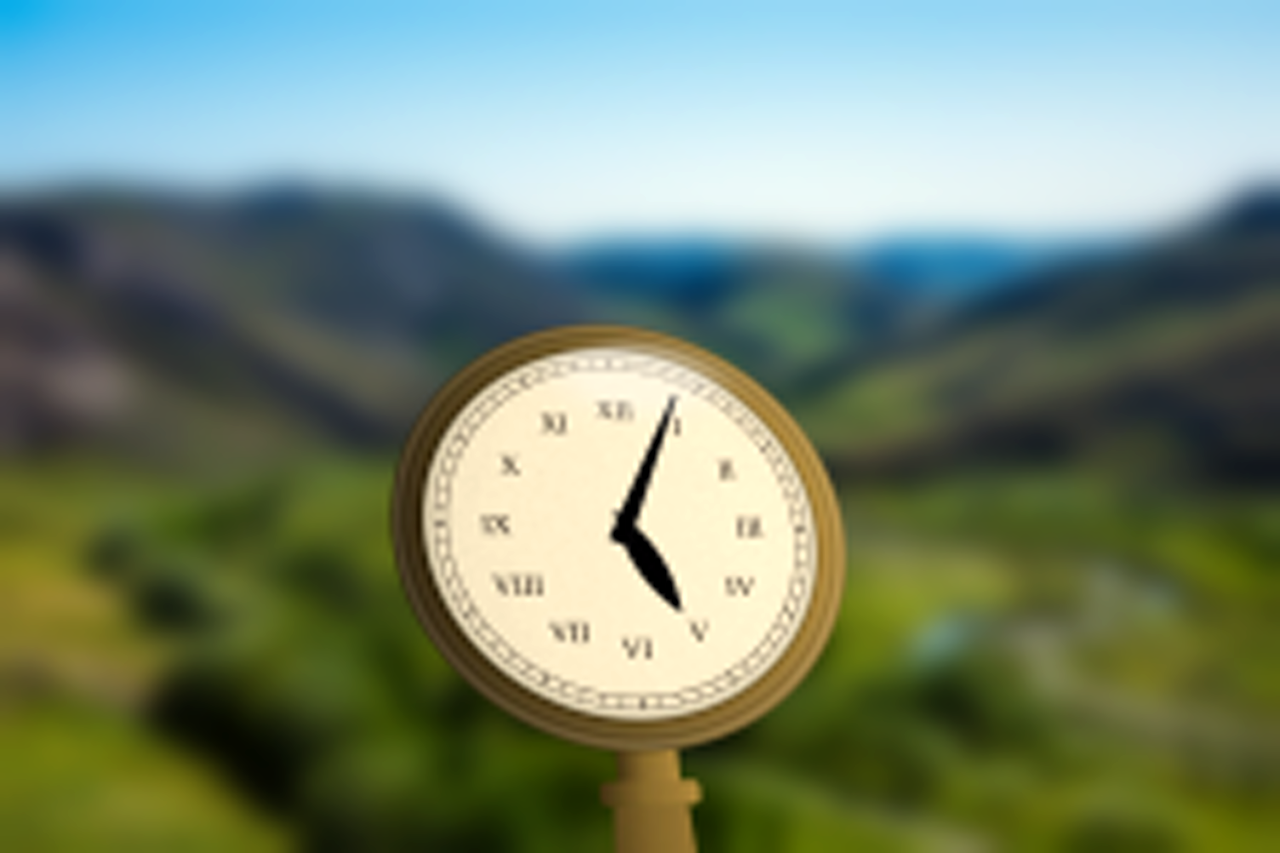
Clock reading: 5h04
